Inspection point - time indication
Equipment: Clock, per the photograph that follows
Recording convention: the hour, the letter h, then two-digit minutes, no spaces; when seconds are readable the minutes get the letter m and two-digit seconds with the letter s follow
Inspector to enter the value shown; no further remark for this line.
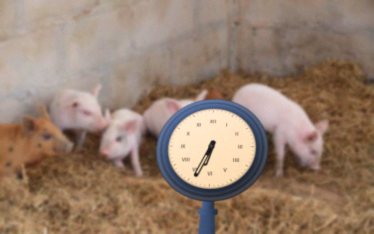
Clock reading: 6h34
